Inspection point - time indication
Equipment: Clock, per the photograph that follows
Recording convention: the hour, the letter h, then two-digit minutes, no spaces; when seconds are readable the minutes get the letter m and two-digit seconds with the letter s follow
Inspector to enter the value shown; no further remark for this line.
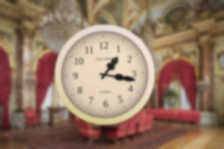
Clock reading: 1h17
